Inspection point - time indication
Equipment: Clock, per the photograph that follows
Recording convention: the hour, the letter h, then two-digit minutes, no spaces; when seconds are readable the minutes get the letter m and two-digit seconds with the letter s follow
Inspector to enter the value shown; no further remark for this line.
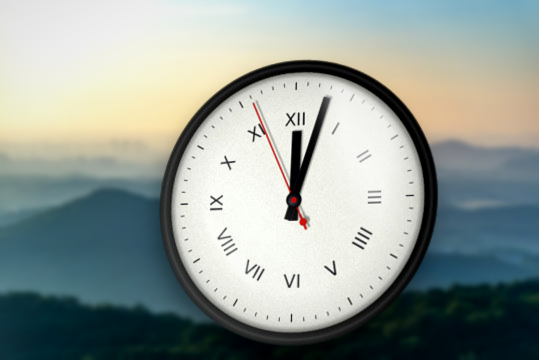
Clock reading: 12h02m56s
